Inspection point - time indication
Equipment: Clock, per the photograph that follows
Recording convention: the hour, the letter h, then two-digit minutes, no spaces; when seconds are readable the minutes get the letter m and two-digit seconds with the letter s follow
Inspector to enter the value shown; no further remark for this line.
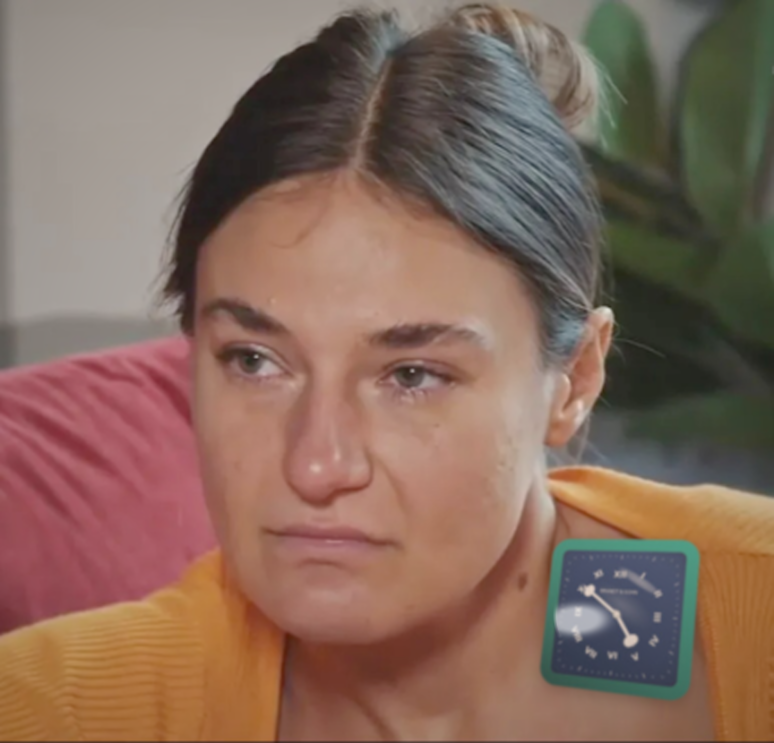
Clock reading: 4h51
